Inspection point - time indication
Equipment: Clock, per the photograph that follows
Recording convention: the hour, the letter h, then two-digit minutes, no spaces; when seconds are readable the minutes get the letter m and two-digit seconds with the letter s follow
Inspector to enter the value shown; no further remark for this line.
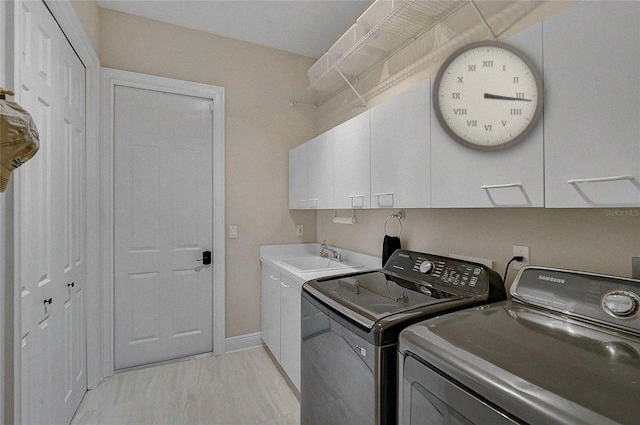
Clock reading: 3h16
